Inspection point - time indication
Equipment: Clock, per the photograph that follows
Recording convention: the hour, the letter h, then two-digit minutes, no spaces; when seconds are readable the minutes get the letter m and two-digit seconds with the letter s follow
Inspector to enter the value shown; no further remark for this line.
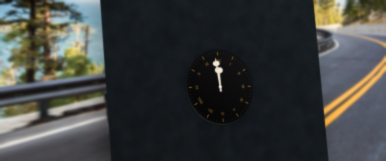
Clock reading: 11h59
